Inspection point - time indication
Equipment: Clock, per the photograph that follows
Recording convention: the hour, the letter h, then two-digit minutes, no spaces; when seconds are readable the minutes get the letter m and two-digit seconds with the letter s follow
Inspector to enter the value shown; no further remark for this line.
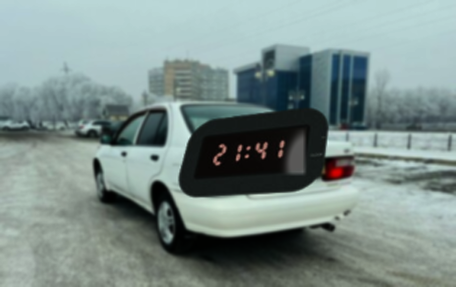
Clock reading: 21h41
